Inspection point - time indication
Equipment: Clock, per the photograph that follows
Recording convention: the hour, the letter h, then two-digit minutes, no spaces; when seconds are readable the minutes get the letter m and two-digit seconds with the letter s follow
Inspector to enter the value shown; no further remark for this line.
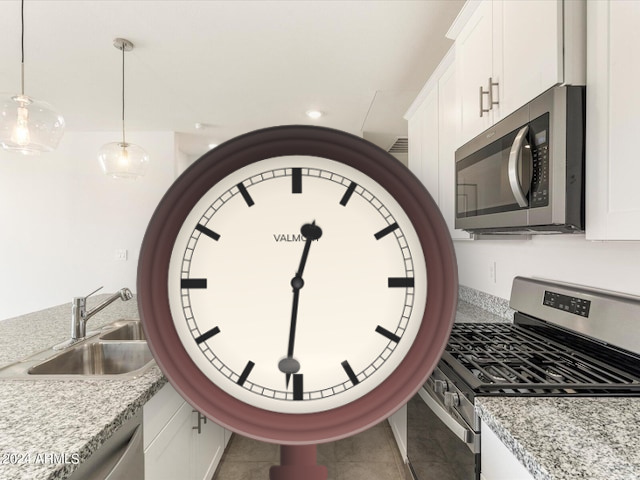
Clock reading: 12h31
